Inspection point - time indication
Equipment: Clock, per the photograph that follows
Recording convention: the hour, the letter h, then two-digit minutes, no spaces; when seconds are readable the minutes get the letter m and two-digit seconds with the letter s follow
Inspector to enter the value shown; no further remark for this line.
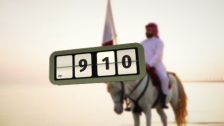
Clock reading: 9h10
